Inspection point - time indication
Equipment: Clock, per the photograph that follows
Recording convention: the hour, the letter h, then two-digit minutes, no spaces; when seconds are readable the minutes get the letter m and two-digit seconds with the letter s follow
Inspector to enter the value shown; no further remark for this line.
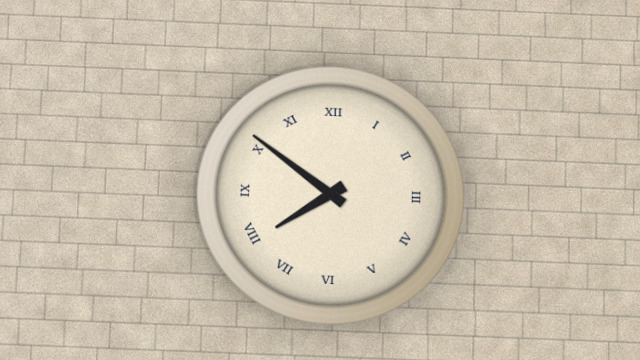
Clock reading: 7h51
